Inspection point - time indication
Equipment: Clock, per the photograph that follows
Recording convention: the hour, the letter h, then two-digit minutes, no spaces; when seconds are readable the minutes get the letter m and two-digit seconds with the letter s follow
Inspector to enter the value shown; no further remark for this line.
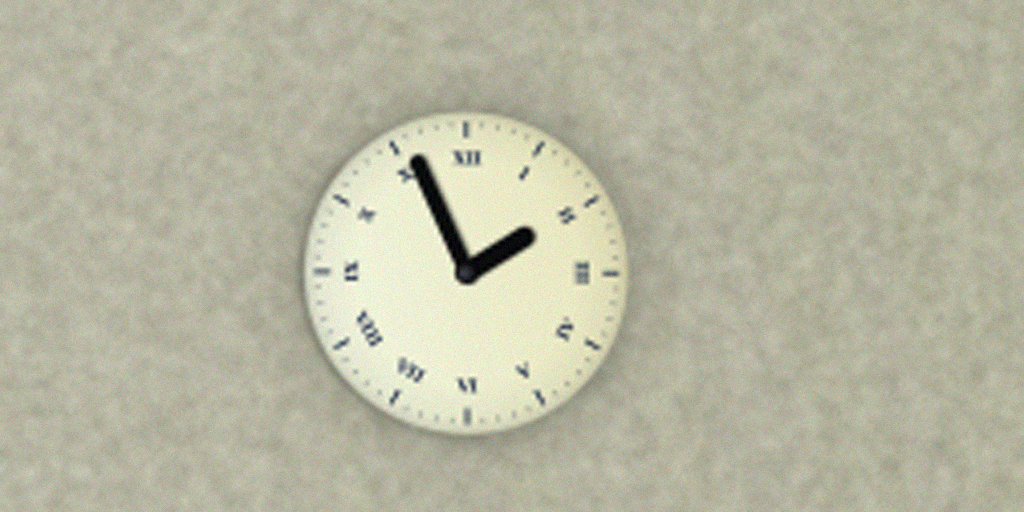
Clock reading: 1h56
